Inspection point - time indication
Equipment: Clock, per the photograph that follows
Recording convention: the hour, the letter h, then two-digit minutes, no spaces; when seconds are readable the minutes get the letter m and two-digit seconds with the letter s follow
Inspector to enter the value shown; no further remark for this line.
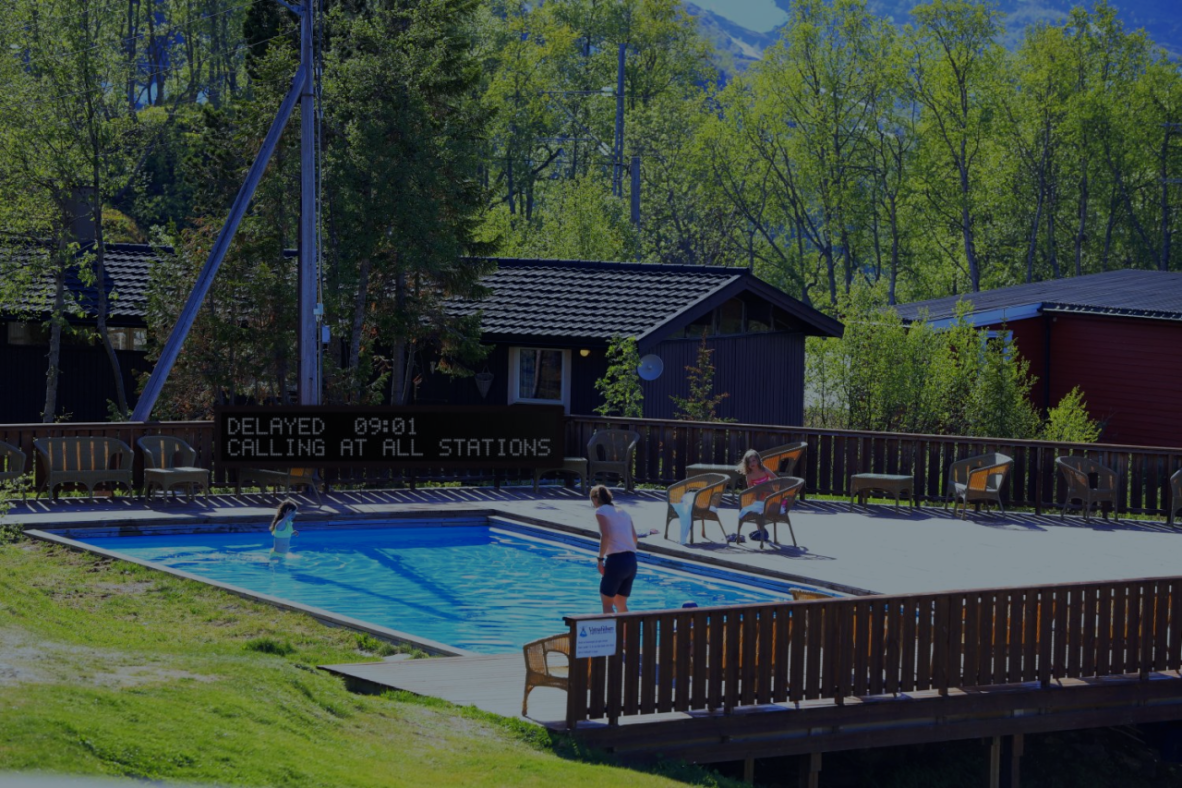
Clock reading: 9h01
